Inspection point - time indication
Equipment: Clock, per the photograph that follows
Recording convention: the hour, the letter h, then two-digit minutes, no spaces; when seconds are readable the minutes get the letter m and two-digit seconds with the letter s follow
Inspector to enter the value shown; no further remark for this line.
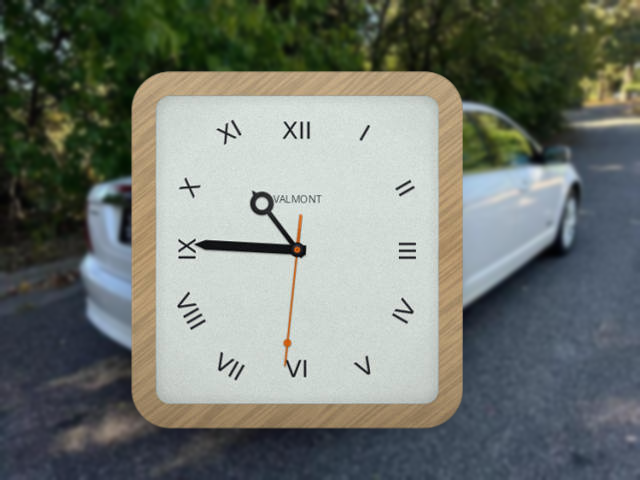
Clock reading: 10h45m31s
